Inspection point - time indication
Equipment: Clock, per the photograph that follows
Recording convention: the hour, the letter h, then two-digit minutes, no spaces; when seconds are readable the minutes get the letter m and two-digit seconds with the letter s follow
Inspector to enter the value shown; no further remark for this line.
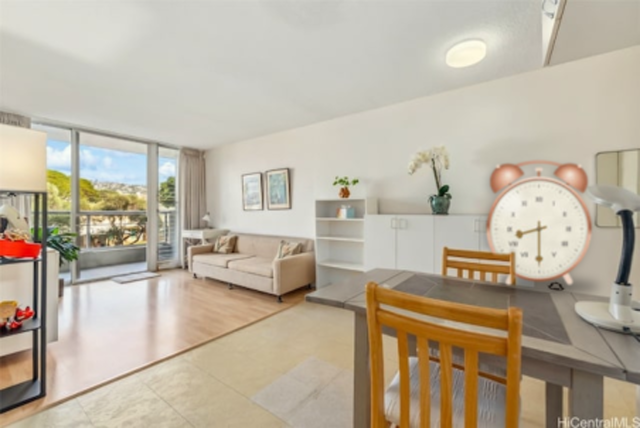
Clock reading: 8h30
